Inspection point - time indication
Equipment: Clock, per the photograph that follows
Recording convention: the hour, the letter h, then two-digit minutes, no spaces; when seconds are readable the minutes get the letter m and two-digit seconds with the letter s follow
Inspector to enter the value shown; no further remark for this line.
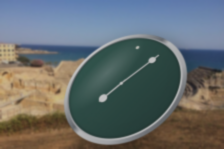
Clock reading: 7h06
